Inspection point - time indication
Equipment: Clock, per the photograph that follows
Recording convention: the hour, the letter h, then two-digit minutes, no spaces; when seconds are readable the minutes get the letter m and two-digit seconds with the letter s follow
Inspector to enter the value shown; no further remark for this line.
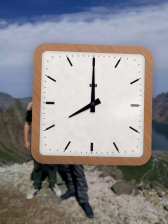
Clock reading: 8h00
